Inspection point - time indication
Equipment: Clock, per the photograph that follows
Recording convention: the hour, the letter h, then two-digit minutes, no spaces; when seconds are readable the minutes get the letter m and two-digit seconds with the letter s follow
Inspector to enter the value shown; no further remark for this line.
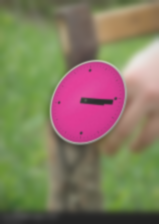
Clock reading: 3h16
